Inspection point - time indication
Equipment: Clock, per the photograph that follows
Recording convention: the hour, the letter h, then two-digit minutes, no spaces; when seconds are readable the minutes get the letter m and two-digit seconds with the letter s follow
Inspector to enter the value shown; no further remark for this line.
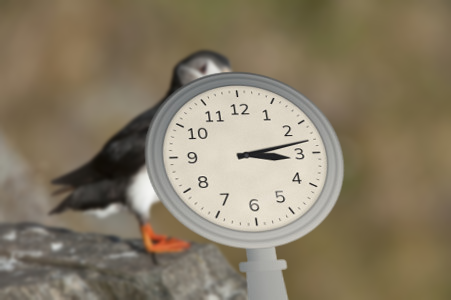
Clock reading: 3h13
